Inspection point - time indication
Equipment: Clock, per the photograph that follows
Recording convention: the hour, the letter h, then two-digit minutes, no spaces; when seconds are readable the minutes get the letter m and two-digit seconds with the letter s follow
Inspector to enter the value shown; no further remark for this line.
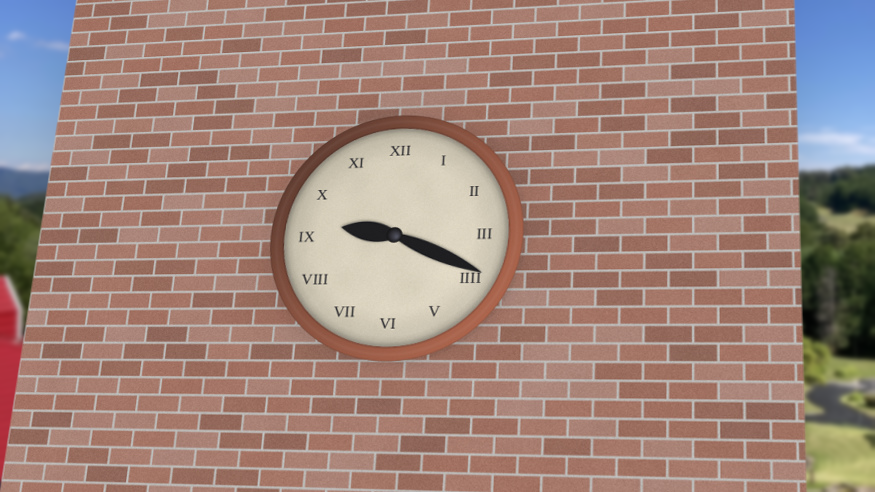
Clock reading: 9h19
